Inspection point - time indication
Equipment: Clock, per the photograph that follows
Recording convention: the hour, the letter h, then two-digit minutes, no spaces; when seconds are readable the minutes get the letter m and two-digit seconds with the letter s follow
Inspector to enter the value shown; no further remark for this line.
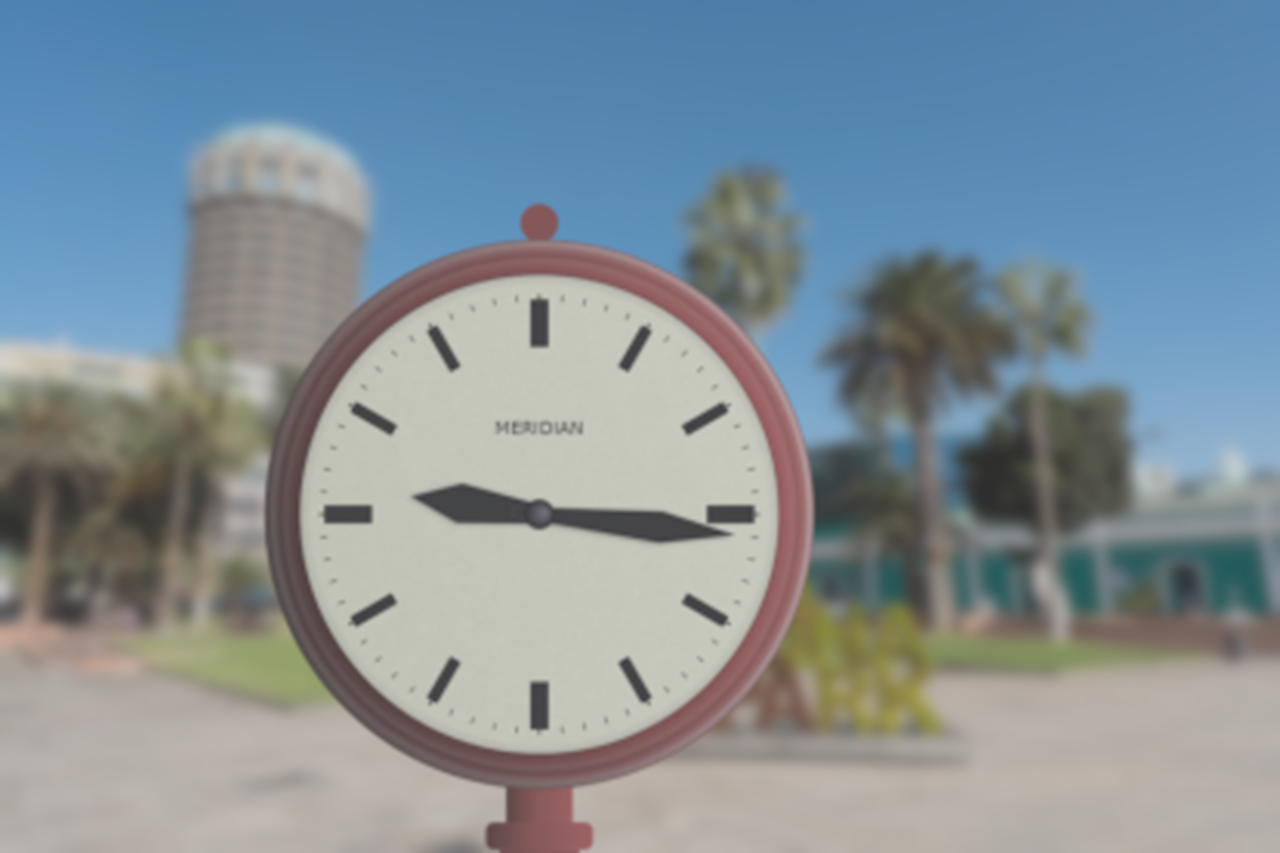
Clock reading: 9h16
